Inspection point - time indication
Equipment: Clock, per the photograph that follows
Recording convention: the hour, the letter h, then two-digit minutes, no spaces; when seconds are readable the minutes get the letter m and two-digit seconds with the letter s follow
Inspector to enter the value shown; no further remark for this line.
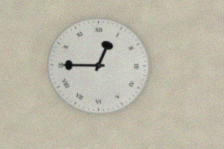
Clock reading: 12h45
